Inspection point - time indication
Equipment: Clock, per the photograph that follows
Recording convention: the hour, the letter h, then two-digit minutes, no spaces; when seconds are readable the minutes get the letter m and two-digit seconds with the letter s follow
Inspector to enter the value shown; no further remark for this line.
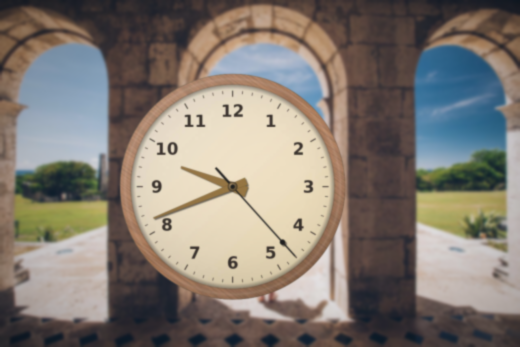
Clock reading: 9h41m23s
